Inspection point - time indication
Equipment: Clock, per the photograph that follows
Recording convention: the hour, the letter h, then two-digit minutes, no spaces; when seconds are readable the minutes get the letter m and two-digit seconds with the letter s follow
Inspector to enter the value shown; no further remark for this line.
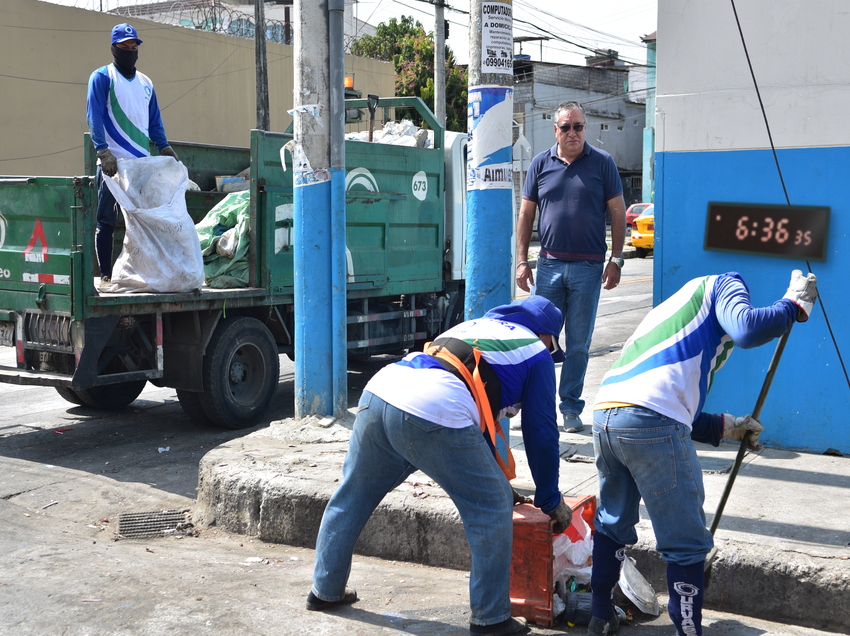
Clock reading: 6h36m35s
